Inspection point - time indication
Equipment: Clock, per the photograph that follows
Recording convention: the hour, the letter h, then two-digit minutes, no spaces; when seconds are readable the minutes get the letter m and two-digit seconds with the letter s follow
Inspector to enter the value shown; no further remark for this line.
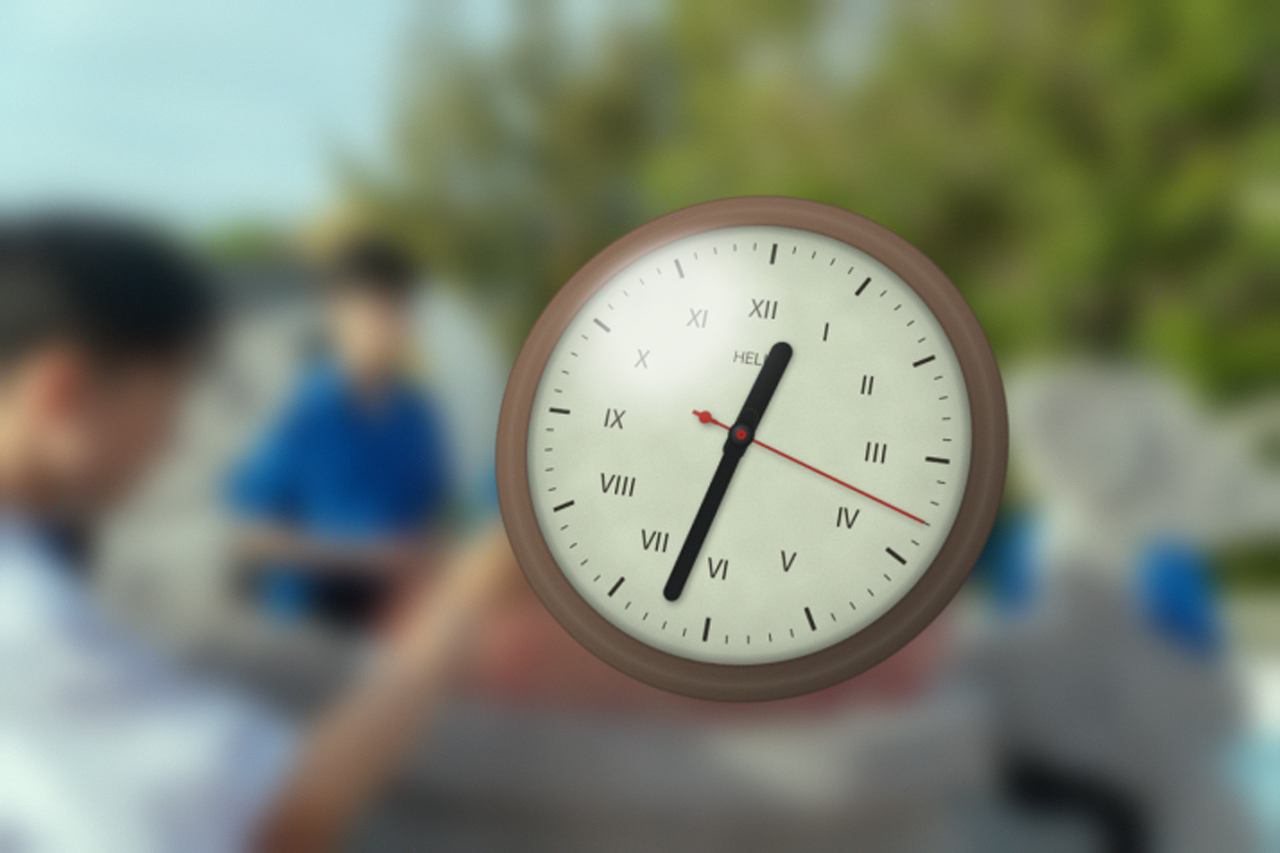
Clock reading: 12h32m18s
